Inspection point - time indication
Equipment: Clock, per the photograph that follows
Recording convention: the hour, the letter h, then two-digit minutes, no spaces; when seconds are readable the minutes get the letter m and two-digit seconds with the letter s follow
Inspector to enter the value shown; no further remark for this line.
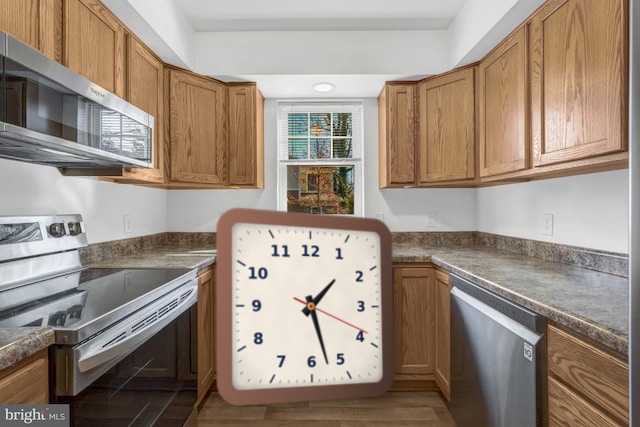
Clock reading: 1h27m19s
